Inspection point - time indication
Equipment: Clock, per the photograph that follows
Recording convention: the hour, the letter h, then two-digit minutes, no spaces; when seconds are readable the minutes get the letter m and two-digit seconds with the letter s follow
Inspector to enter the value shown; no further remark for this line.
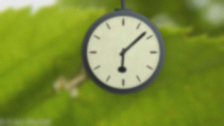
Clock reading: 6h08
